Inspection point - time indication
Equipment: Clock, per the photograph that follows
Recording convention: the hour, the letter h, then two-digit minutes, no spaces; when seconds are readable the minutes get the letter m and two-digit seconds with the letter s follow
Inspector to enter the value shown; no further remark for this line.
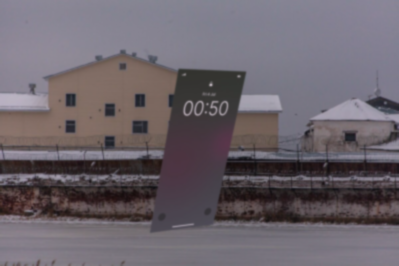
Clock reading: 0h50
